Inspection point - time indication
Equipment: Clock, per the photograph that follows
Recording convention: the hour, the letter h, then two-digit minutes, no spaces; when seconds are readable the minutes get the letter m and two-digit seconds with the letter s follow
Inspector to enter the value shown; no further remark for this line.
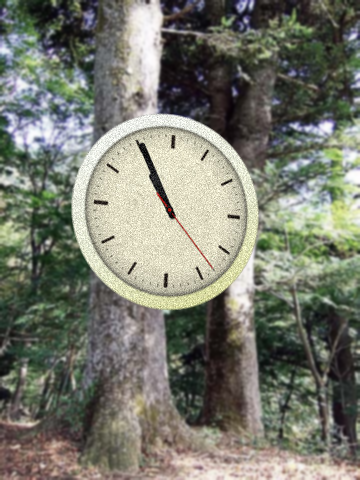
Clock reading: 10h55m23s
